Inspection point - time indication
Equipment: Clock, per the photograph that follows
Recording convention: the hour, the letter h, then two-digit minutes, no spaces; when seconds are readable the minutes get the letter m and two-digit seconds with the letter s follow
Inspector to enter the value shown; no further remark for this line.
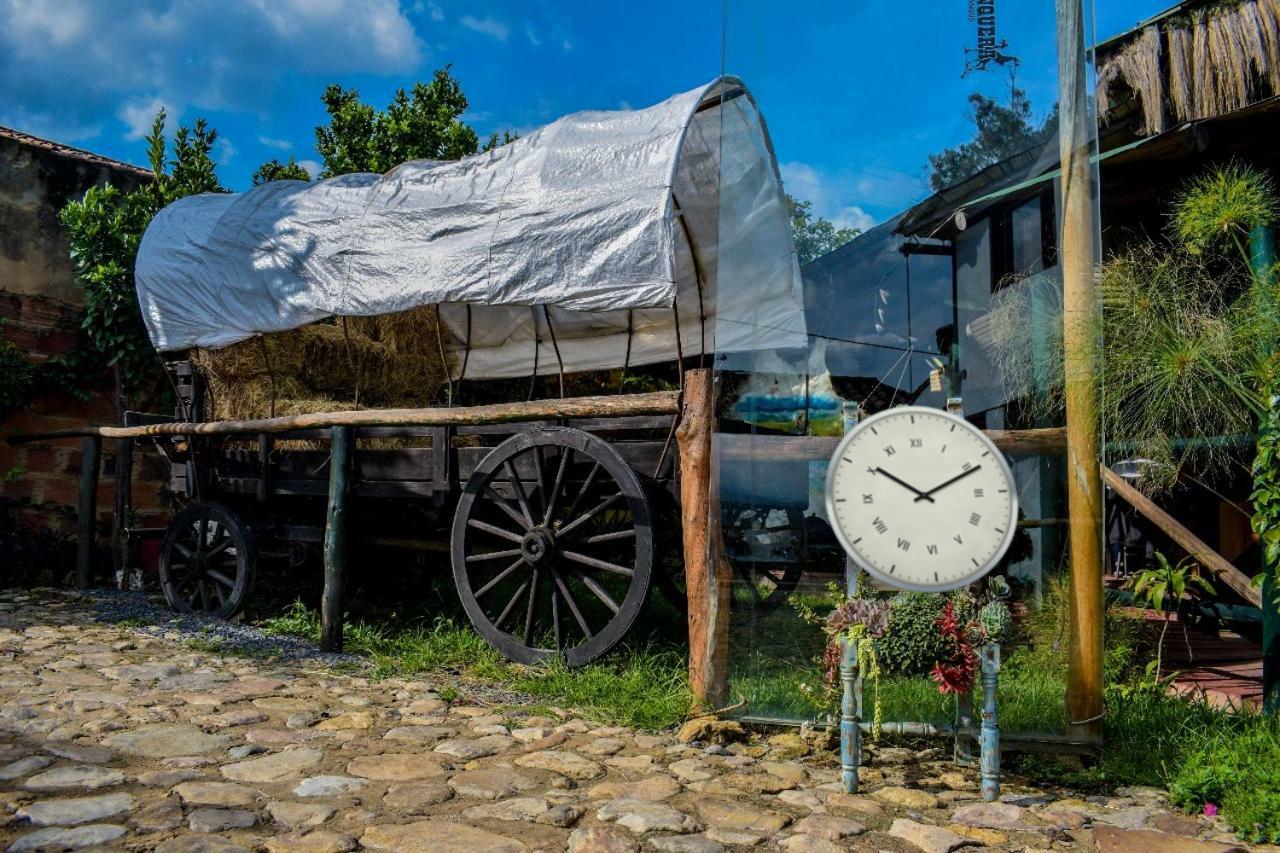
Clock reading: 10h11
